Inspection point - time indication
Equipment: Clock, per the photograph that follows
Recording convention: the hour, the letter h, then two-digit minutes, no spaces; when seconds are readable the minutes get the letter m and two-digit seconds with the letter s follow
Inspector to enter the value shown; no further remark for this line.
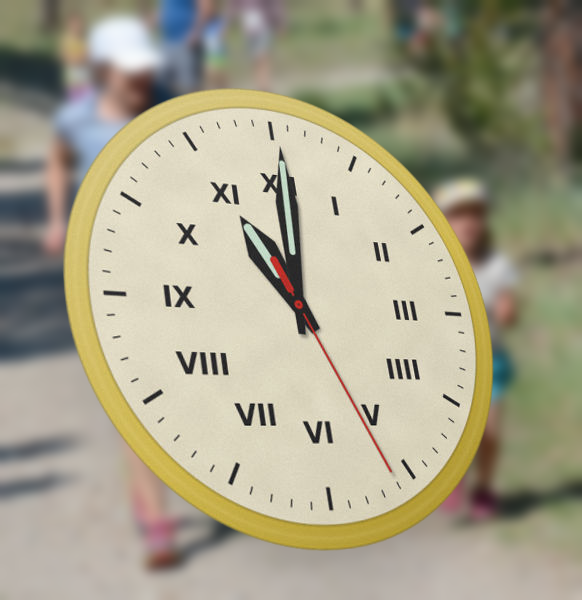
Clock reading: 11h00m26s
